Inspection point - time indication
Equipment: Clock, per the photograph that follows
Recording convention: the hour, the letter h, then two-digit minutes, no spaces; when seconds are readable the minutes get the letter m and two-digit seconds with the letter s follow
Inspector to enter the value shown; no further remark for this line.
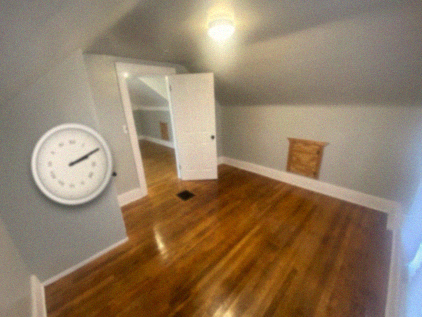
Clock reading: 2h10
